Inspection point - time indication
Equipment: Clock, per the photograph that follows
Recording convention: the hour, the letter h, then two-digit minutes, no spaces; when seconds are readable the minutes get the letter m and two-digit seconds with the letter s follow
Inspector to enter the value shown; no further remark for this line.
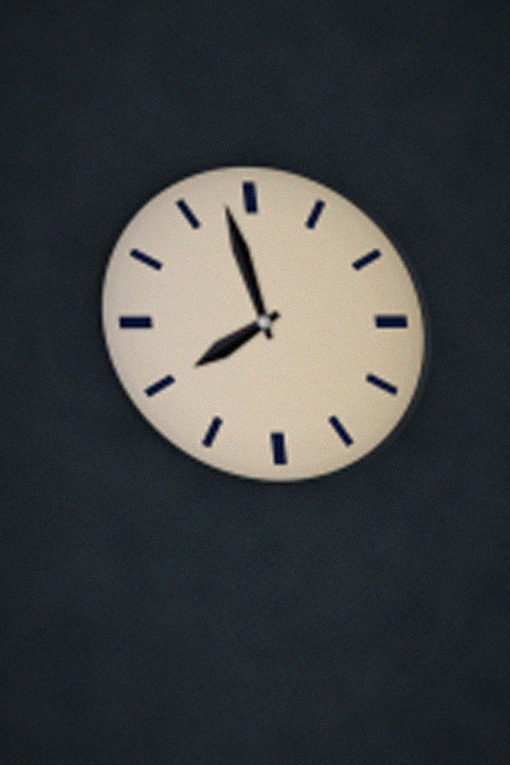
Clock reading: 7h58
